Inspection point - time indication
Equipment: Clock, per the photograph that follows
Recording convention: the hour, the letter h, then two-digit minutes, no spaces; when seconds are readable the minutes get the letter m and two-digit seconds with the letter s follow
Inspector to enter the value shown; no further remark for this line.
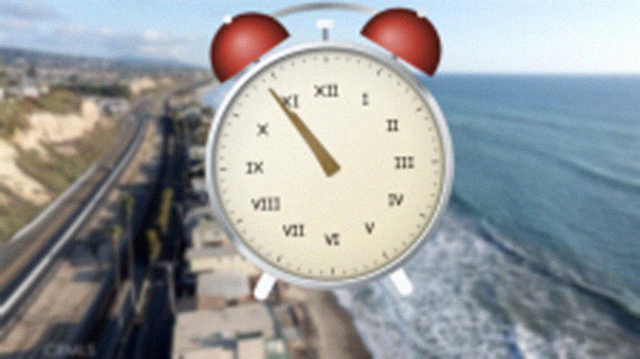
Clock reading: 10h54
